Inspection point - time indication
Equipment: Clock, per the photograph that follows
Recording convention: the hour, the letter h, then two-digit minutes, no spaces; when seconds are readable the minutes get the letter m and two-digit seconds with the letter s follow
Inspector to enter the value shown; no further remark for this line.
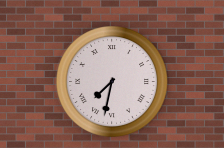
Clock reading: 7h32
